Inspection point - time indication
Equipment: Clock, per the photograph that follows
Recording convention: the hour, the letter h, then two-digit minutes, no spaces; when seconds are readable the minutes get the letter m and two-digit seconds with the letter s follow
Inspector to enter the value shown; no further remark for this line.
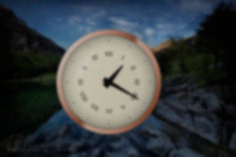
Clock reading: 1h20
